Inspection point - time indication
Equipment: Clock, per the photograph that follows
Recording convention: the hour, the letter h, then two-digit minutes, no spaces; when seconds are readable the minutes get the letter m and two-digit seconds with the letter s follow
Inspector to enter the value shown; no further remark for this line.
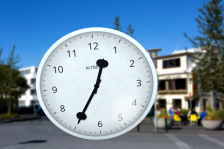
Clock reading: 12h35
